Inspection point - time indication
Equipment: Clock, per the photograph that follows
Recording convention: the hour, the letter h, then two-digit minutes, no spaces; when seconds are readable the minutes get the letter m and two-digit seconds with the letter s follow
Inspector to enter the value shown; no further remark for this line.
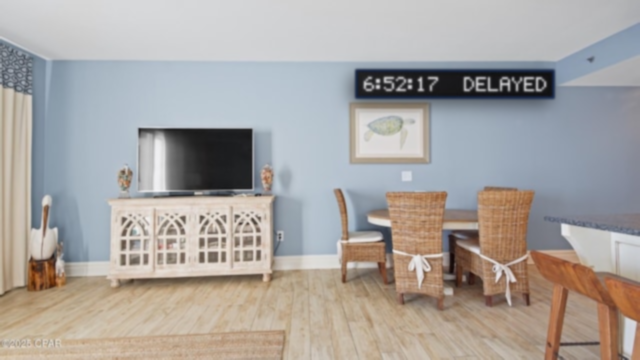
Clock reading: 6h52m17s
